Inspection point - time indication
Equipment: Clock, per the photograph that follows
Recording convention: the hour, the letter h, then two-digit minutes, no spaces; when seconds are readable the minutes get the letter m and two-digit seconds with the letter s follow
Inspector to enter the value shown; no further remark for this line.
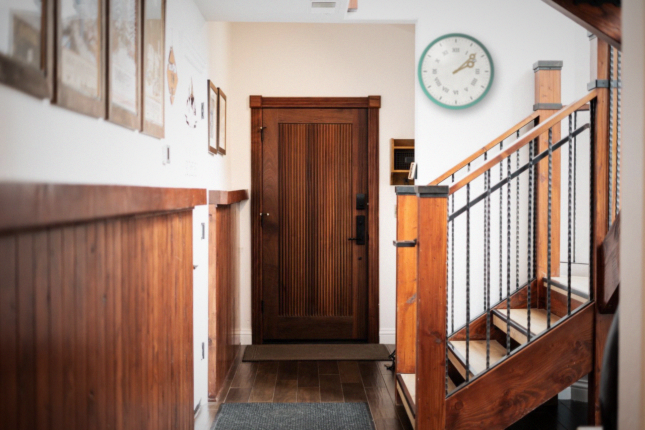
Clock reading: 2h08
